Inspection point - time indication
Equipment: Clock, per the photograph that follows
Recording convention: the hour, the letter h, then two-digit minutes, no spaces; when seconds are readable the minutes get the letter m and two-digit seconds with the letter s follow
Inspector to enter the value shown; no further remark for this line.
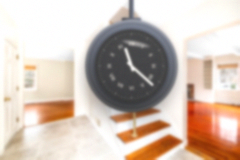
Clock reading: 11h22
